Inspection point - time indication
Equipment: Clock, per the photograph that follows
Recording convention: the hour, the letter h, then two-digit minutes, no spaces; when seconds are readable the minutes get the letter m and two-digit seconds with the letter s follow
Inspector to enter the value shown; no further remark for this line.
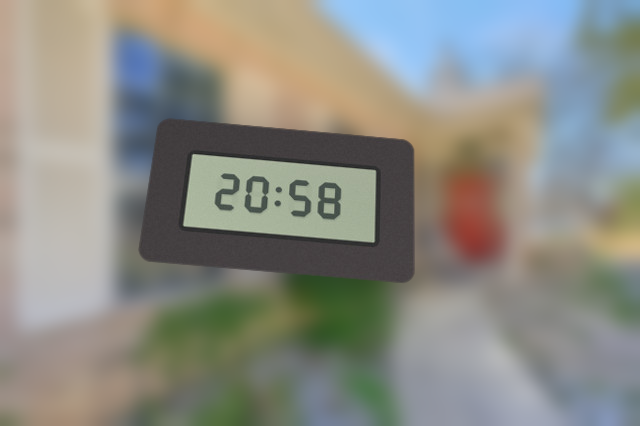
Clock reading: 20h58
